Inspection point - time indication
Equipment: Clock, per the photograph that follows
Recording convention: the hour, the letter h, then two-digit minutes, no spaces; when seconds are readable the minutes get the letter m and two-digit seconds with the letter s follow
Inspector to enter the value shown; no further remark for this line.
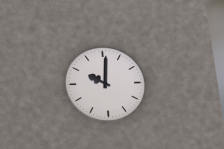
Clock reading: 10h01
